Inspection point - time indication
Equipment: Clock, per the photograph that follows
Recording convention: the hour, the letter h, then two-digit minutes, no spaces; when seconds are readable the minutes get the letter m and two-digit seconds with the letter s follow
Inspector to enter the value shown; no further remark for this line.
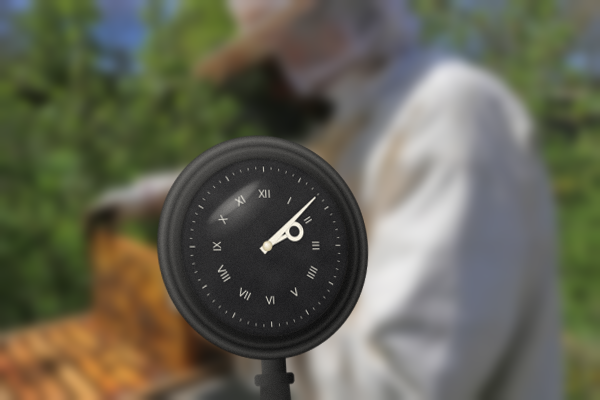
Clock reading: 2h08
